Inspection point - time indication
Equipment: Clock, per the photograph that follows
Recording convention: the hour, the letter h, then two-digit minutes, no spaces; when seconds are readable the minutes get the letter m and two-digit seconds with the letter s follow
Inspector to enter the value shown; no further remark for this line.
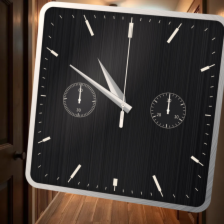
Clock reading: 10h50
